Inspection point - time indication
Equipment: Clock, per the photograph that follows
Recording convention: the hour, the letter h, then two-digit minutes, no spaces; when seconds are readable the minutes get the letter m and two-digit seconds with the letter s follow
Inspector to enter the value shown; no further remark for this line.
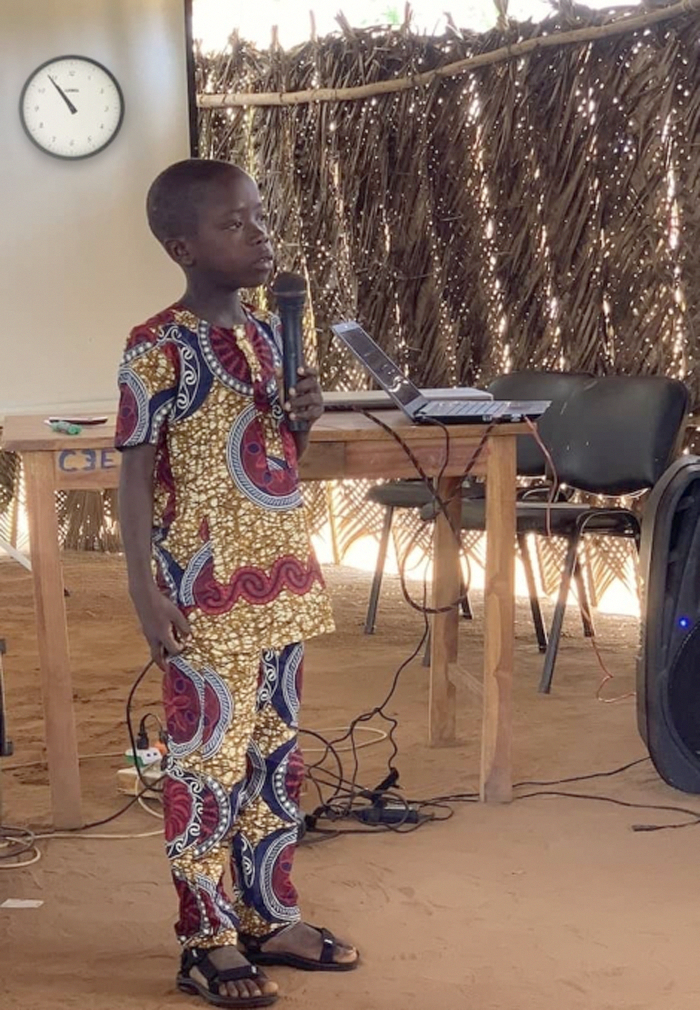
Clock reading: 10h54
